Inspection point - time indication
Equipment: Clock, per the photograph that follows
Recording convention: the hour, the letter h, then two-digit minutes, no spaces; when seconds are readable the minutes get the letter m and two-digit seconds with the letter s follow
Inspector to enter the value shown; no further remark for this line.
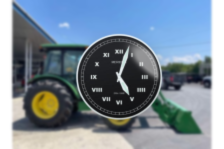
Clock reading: 5h03
